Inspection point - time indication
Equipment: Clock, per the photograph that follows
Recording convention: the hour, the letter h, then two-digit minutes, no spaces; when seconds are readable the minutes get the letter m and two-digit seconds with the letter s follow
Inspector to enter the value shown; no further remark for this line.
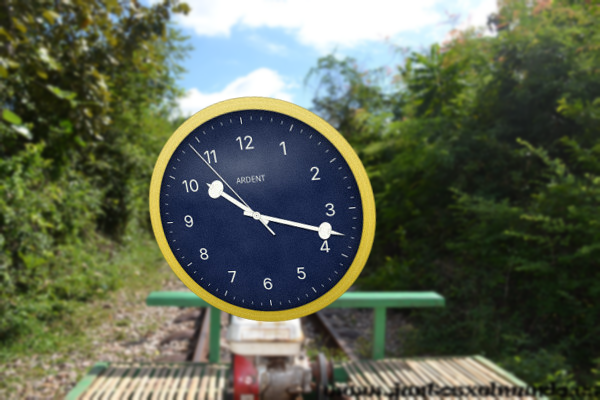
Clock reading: 10h17m54s
